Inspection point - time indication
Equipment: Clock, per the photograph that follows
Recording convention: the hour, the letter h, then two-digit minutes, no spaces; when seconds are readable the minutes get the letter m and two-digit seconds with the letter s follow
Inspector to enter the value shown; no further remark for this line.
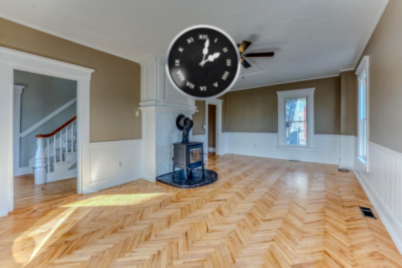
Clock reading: 2h02
